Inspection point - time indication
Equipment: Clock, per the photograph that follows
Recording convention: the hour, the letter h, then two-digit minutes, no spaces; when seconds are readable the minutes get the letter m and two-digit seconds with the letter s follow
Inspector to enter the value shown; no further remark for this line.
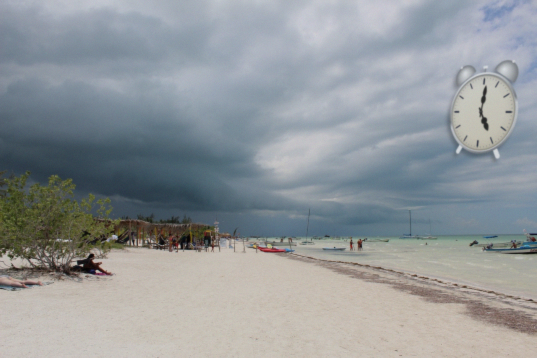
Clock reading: 5h01
